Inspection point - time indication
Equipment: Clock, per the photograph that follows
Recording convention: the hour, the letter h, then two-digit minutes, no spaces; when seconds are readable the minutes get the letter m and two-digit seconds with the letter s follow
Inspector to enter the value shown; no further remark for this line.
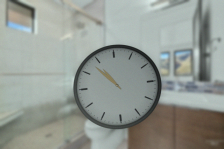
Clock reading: 10h53
